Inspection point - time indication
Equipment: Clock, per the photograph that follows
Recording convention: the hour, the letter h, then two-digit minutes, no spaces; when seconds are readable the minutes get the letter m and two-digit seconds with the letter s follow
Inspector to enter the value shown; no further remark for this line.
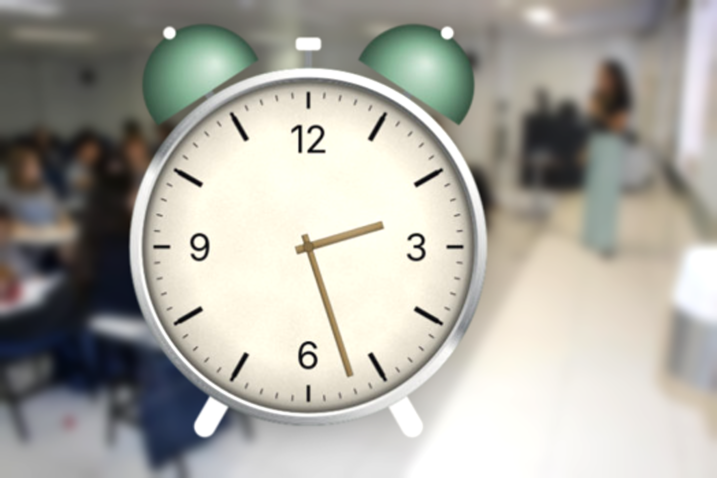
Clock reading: 2h27
